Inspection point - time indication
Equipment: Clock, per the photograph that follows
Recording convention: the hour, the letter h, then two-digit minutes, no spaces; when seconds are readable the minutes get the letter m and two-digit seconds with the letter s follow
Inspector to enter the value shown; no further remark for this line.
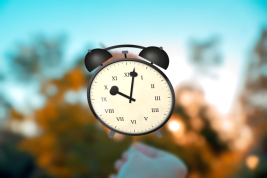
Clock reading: 10h02
